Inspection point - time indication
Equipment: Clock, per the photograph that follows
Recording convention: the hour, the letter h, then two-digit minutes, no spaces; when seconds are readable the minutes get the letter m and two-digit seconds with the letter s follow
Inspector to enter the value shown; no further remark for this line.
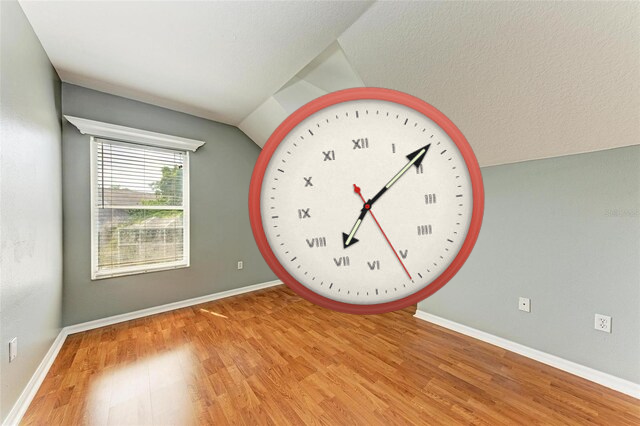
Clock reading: 7h08m26s
